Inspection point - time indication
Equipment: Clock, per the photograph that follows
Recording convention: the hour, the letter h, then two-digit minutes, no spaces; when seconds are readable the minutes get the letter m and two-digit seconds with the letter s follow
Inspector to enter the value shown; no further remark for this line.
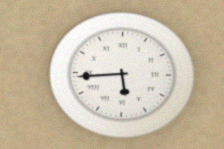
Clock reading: 5h44
